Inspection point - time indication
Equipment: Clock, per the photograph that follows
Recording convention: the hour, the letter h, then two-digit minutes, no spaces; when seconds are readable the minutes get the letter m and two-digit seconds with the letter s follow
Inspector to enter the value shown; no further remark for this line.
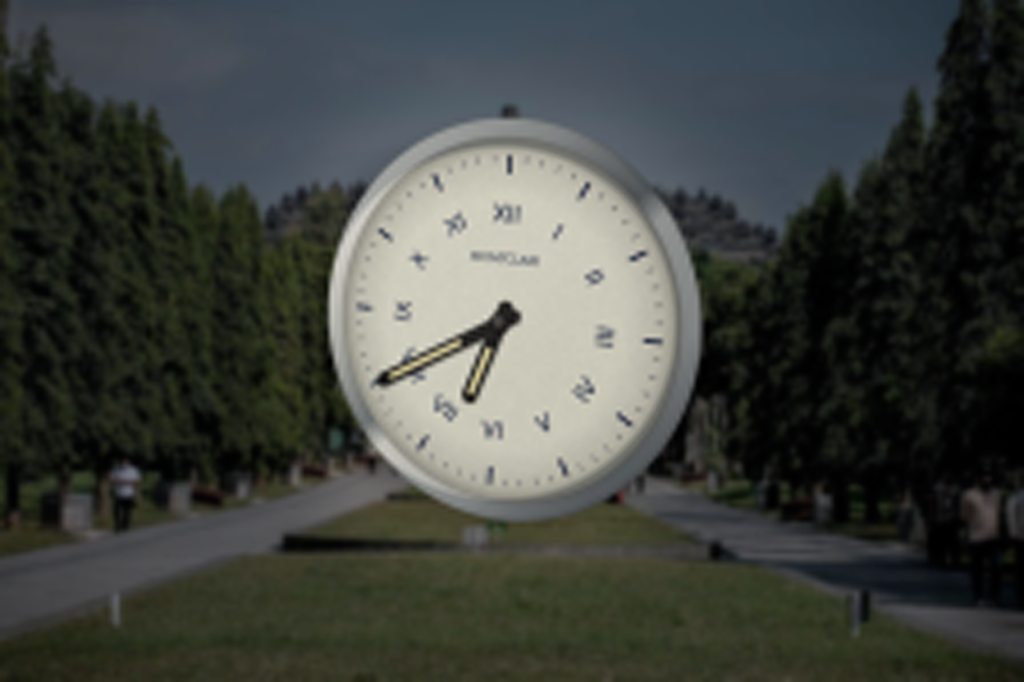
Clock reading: 6h40
